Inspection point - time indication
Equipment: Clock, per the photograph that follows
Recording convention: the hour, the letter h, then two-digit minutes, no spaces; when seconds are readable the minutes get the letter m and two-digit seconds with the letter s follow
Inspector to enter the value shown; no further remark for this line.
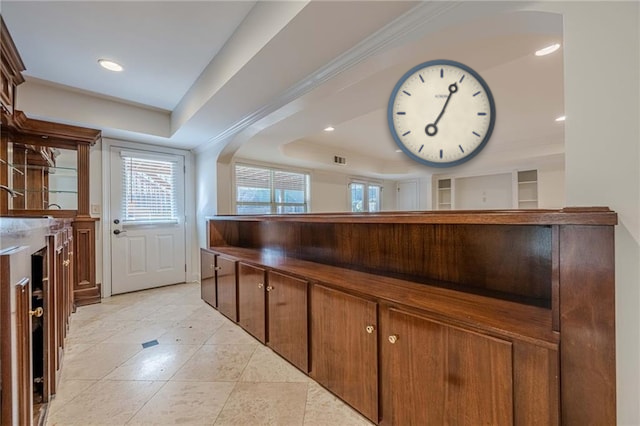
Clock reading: 7h04
